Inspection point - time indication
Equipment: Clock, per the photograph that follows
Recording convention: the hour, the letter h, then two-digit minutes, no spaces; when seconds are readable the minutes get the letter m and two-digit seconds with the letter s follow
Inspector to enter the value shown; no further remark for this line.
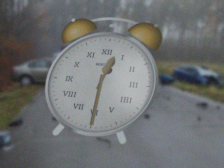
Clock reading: 12h30
